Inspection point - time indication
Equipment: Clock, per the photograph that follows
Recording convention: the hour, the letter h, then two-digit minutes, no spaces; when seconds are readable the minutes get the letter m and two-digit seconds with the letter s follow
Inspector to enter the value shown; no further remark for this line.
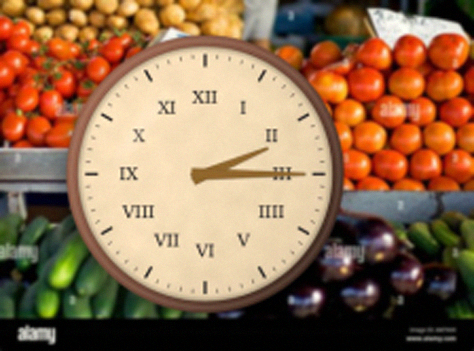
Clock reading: 2h15
